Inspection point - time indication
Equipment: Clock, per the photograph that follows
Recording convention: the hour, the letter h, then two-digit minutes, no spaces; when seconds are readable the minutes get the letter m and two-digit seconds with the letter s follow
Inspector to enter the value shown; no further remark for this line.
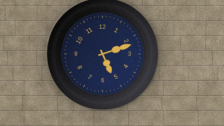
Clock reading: 5h12
